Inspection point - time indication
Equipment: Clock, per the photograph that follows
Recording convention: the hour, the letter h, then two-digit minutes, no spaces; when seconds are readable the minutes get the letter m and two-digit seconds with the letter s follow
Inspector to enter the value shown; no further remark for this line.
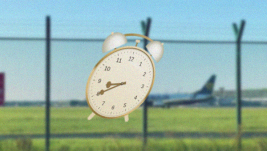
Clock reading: 8h40
